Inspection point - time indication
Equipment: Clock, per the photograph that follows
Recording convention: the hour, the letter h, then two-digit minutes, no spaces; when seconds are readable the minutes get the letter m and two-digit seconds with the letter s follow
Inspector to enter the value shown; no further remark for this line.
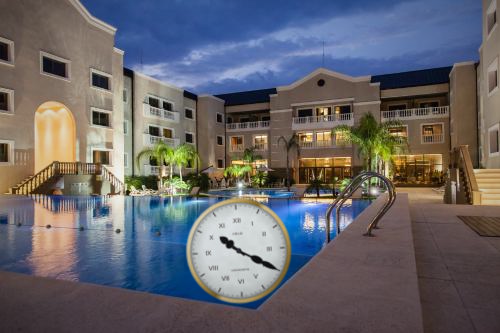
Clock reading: 10h20
